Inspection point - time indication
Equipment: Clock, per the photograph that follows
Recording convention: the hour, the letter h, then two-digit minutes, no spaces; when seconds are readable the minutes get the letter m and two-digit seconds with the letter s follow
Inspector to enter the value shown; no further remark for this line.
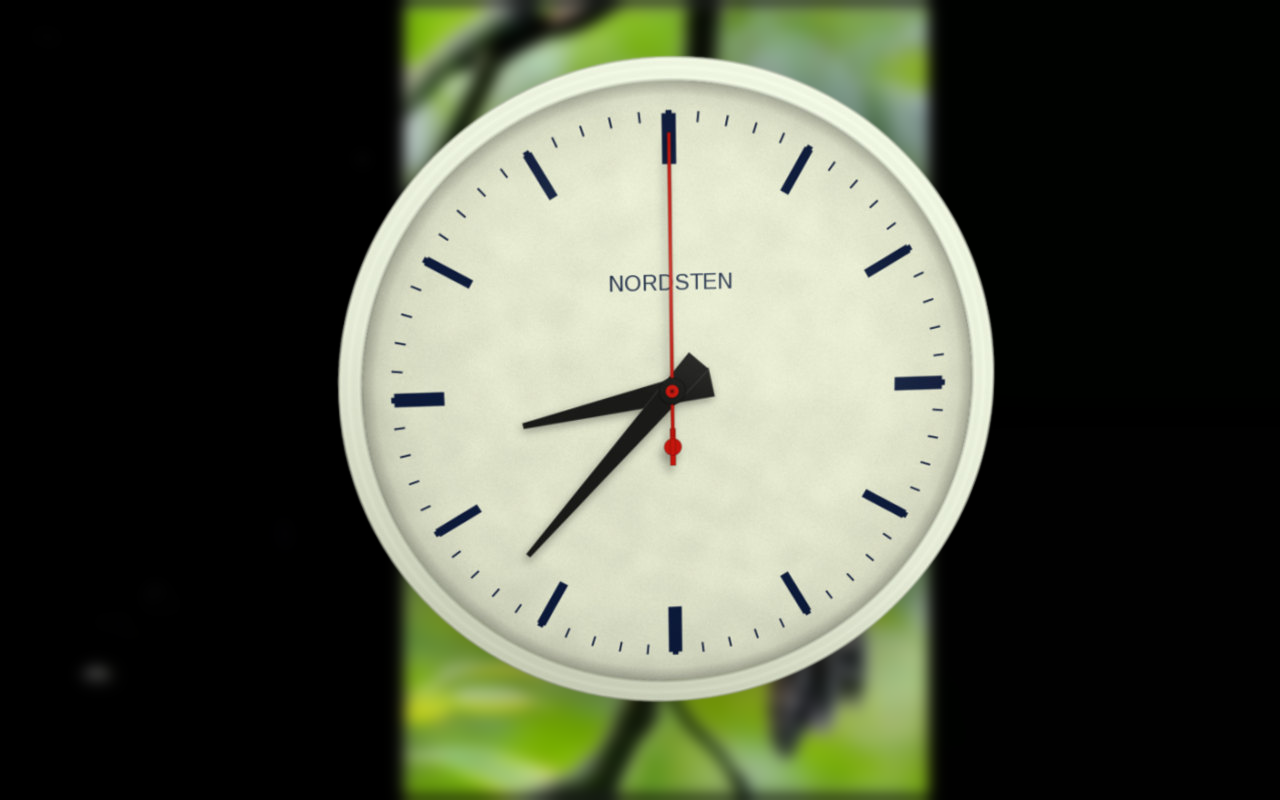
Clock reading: 8h37m00s
